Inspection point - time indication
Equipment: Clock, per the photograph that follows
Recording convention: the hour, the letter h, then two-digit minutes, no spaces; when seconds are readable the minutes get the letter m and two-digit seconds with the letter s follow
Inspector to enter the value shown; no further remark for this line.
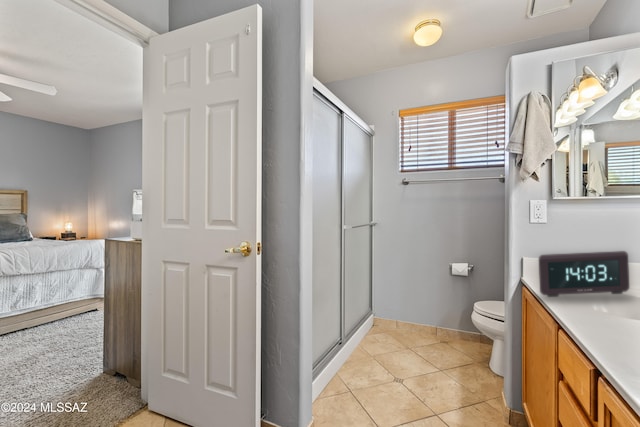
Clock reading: 14h03
